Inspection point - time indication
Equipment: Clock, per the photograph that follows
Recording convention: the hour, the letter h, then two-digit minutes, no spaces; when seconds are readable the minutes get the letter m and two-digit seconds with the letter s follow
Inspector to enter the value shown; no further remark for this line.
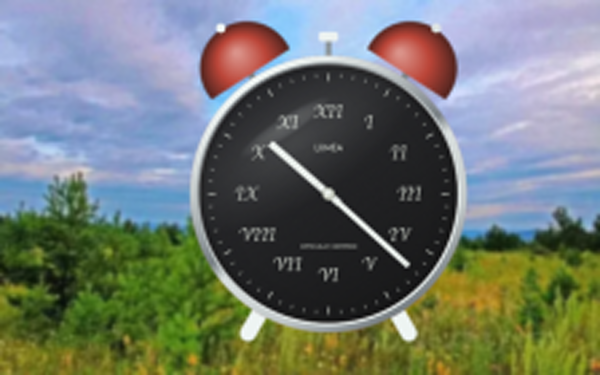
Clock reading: 10h22
